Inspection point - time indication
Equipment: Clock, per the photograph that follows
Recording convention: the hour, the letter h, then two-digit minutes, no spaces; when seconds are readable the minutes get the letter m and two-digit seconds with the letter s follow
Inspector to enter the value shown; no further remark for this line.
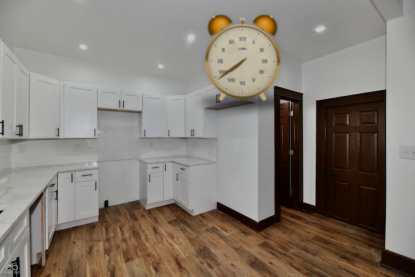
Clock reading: 7h39
